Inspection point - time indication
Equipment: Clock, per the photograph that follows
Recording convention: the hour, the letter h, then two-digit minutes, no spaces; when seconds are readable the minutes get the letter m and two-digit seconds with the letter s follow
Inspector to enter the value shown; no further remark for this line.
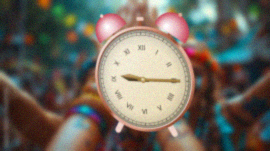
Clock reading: 9h15
